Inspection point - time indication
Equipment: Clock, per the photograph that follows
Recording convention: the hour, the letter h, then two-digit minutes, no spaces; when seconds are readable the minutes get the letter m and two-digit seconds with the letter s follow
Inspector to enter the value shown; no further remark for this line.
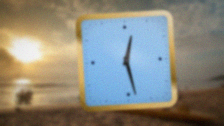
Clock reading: 12h28
